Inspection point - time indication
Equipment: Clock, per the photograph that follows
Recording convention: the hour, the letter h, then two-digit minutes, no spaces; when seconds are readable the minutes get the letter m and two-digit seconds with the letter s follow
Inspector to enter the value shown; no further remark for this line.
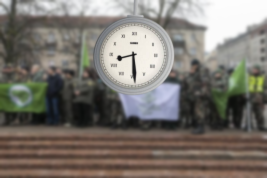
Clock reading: 8h29
